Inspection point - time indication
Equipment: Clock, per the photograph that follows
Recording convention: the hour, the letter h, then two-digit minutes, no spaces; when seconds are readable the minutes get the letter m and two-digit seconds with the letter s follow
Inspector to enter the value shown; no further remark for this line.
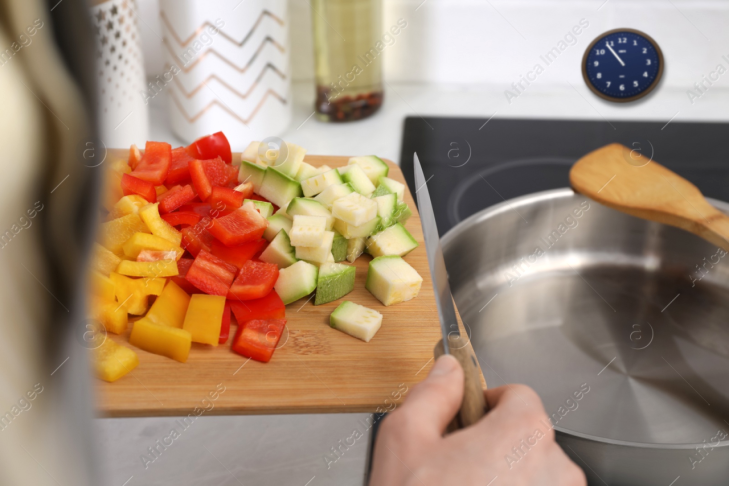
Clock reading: 10h54
